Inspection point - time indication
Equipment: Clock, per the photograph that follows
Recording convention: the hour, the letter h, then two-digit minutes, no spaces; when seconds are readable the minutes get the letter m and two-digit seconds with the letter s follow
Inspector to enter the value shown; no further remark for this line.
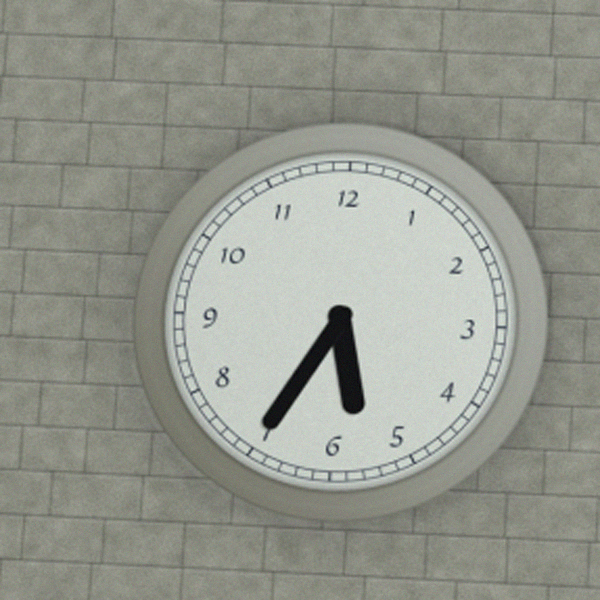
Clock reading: 5h35
